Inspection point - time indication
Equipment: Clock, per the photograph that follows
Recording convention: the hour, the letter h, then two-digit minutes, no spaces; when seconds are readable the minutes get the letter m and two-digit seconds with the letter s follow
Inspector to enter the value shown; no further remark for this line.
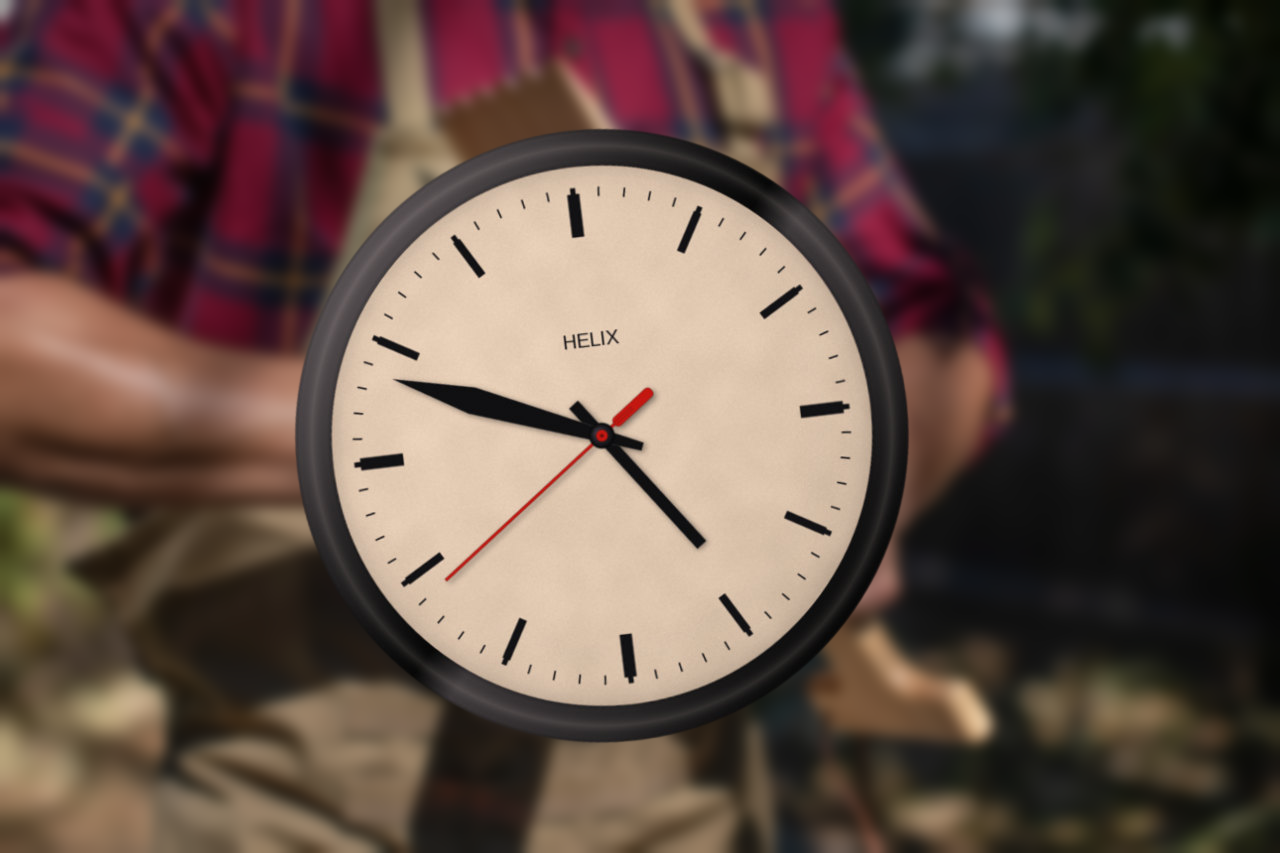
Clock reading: 4h48m39s
